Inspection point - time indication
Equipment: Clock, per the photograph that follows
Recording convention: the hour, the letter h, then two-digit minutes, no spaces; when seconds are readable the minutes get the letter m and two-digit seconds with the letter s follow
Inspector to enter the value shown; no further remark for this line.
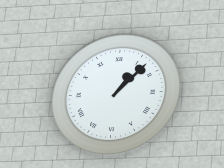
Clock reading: 1h07
